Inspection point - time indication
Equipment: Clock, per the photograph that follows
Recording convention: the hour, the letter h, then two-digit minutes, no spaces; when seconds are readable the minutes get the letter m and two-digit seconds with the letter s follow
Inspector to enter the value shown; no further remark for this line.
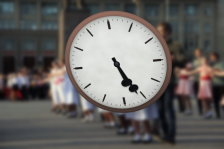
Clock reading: 5h26
